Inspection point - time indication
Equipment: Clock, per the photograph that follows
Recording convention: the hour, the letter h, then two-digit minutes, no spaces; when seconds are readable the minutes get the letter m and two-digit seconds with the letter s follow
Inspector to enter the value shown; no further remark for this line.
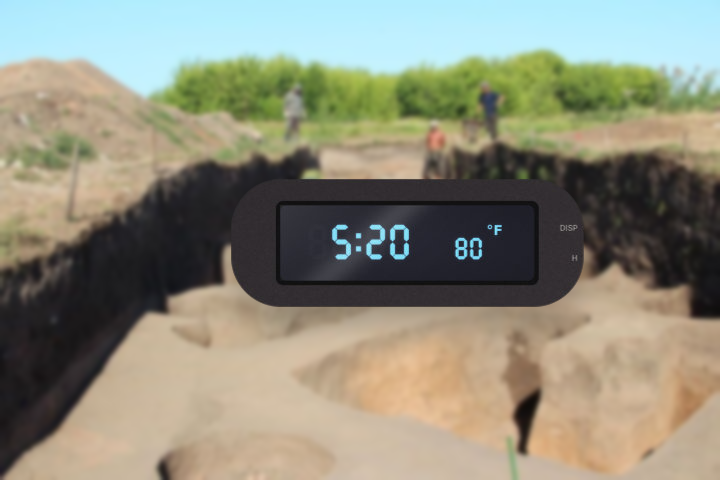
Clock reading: 5h20
